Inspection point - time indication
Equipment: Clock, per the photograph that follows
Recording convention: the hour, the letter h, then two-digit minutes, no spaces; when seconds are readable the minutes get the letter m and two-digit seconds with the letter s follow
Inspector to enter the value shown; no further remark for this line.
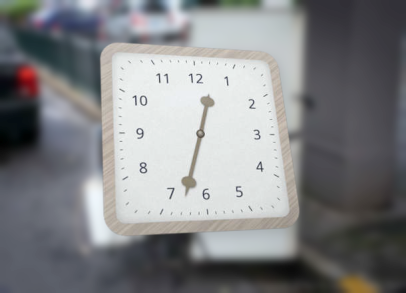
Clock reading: 12h33
